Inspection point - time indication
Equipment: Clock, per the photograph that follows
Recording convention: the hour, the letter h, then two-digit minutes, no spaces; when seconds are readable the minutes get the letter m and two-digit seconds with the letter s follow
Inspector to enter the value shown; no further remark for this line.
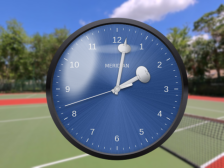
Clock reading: 2h01m42s
